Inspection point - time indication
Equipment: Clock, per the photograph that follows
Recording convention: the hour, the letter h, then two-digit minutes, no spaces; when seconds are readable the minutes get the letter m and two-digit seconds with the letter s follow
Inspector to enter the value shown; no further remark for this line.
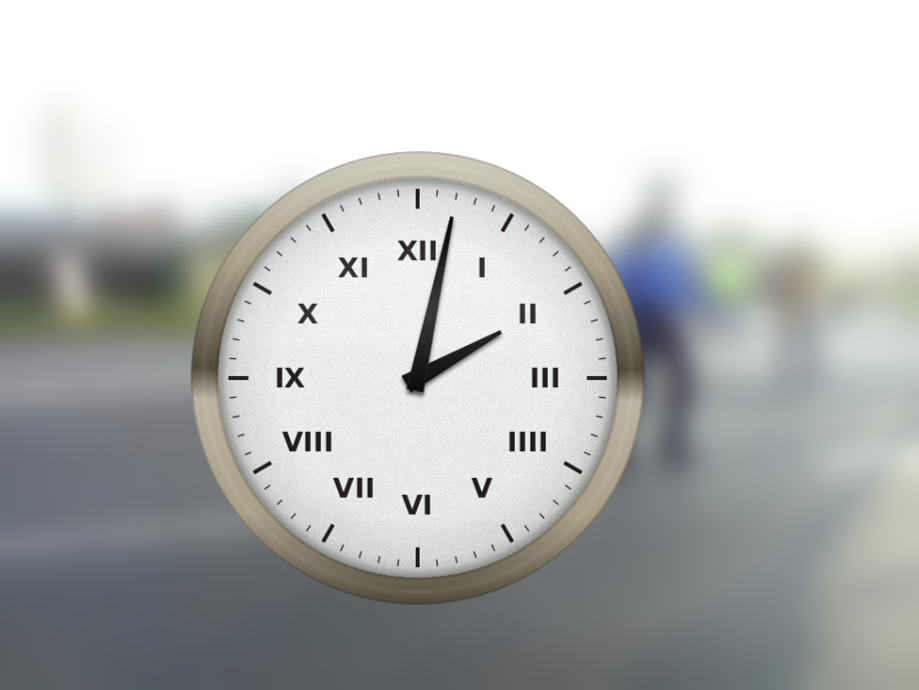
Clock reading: 2h02
